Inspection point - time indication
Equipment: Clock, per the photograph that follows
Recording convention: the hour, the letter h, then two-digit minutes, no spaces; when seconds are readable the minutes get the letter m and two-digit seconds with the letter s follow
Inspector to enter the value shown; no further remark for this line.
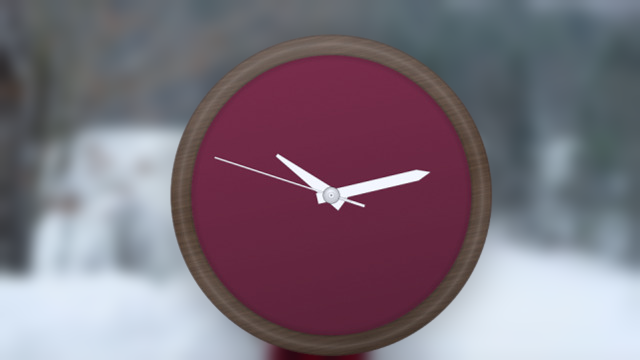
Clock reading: 10h12m48s
